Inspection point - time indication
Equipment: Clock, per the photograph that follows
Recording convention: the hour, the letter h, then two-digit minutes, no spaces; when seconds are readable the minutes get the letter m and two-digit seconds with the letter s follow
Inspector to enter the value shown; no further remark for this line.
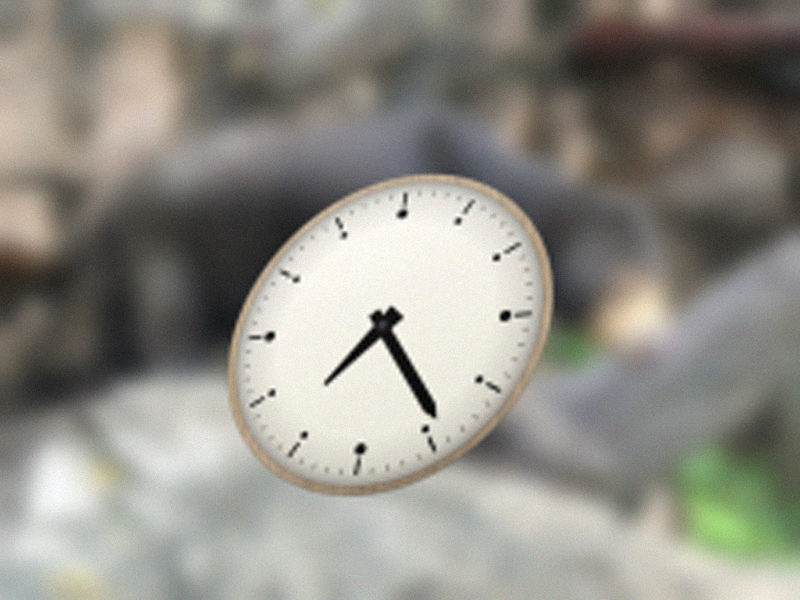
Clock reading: 7h24
